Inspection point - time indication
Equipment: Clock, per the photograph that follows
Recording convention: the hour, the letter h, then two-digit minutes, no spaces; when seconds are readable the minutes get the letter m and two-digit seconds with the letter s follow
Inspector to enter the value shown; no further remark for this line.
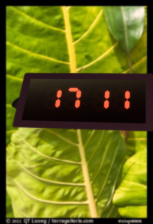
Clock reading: 17h11
